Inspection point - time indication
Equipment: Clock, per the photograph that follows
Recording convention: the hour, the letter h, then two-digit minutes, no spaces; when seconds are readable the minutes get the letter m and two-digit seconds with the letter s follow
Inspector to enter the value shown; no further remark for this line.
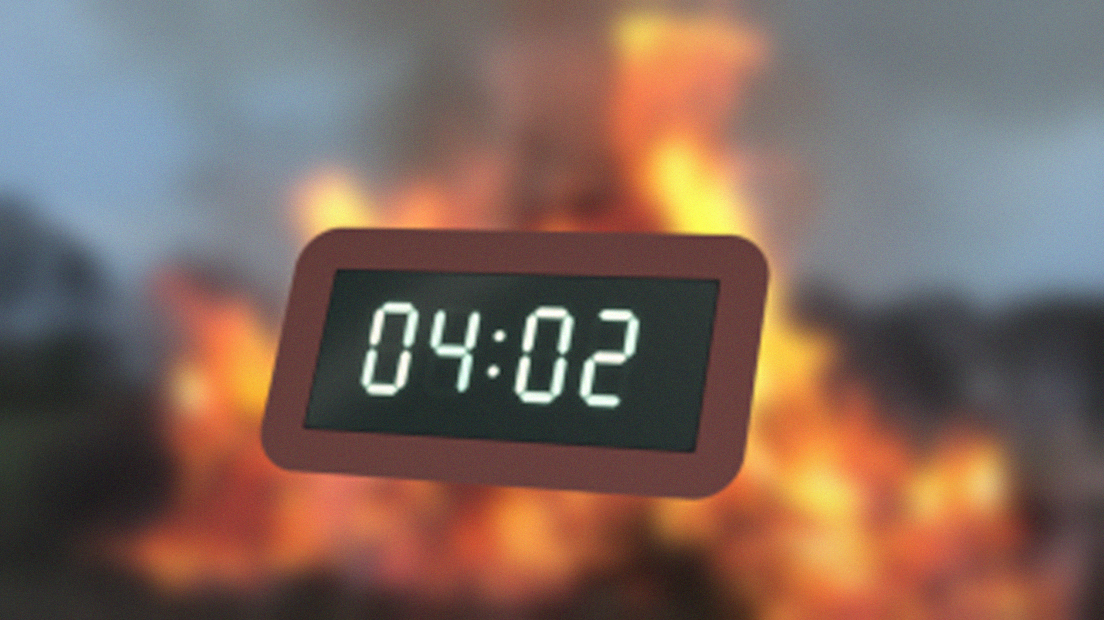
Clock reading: 4h02
